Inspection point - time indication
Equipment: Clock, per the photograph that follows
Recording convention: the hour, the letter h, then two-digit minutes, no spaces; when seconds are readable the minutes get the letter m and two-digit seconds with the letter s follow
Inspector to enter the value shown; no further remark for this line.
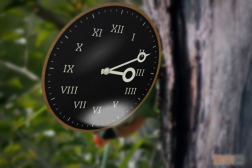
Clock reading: 3h11
